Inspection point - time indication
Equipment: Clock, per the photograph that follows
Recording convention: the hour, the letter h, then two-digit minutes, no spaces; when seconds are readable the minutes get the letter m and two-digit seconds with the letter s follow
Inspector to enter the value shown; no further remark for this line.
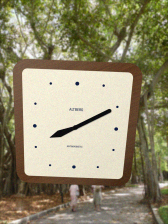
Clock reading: 8h10
